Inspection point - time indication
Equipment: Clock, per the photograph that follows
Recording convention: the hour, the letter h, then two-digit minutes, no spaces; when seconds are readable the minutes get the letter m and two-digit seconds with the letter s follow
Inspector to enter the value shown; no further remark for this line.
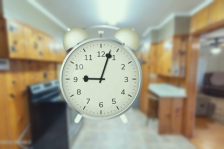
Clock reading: 9h03
